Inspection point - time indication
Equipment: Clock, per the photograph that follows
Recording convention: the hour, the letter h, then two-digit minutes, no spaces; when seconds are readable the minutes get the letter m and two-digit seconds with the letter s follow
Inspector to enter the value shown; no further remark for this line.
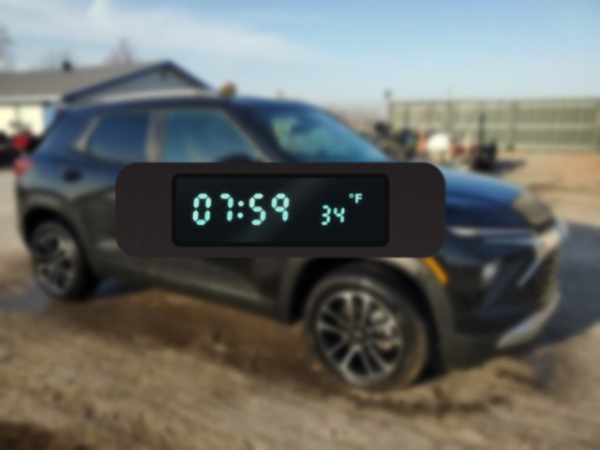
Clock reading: 7h59
